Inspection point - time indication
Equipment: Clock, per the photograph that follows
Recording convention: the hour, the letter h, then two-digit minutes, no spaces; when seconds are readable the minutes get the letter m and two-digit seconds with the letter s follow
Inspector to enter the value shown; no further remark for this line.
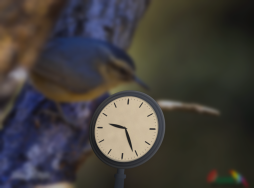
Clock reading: 9h26
